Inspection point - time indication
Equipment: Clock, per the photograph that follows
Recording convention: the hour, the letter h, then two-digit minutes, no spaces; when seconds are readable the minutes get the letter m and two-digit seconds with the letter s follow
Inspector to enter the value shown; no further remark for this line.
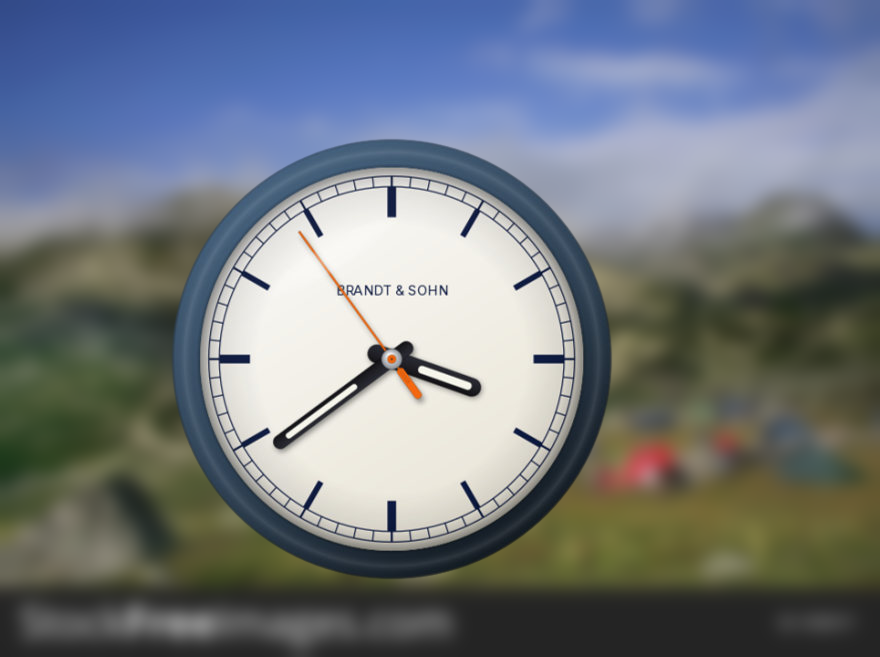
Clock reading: 3h38m54s
